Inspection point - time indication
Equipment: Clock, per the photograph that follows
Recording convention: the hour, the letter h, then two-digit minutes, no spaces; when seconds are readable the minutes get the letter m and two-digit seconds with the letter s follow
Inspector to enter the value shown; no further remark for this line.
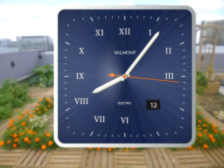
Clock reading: 8h06m16s
